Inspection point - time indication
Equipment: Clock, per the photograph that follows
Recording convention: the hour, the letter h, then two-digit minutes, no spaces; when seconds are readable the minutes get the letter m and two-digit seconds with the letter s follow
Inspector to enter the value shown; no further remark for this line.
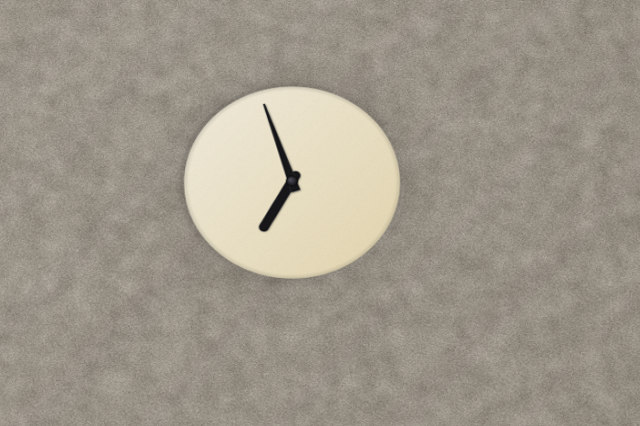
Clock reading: 6h57
